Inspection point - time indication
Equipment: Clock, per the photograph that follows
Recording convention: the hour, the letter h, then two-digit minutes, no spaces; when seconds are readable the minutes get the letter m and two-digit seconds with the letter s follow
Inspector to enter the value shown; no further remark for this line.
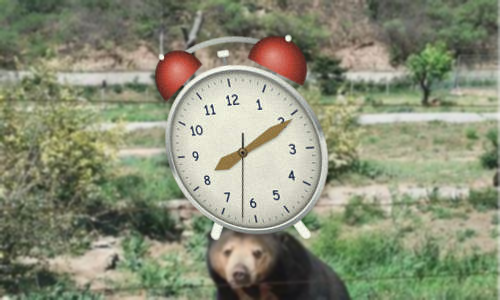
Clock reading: 8h10m32s
